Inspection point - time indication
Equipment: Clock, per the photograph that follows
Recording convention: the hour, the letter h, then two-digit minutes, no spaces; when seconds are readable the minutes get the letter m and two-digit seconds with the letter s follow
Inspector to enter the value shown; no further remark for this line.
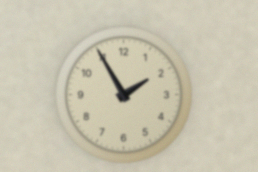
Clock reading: 1h55
